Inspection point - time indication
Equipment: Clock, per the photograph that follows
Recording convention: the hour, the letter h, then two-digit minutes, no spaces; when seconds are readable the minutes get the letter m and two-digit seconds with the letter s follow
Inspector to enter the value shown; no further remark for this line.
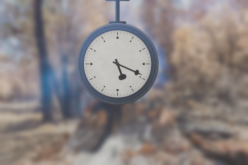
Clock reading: 5h19
